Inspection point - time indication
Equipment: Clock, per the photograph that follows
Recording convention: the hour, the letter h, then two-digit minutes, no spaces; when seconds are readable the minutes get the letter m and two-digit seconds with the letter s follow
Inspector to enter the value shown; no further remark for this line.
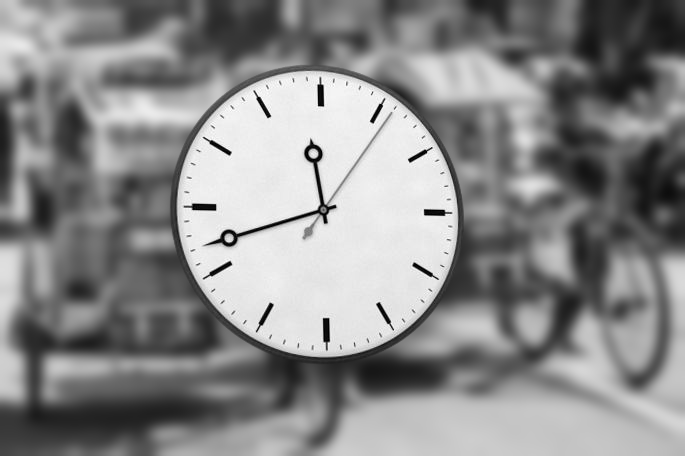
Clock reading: 11h42m06s
